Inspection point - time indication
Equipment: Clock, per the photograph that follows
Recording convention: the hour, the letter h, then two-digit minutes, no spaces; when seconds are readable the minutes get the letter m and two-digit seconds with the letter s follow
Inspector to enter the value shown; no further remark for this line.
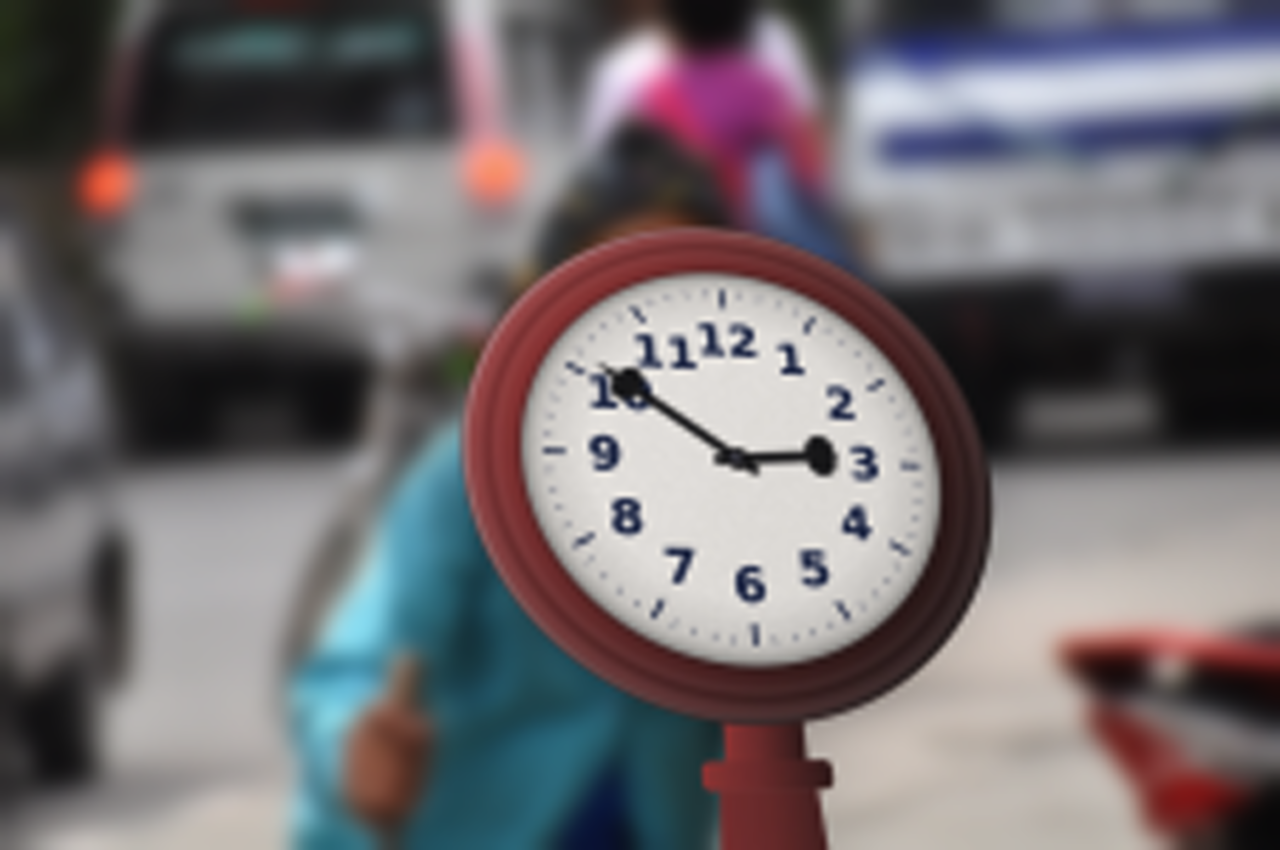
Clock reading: 2h51
